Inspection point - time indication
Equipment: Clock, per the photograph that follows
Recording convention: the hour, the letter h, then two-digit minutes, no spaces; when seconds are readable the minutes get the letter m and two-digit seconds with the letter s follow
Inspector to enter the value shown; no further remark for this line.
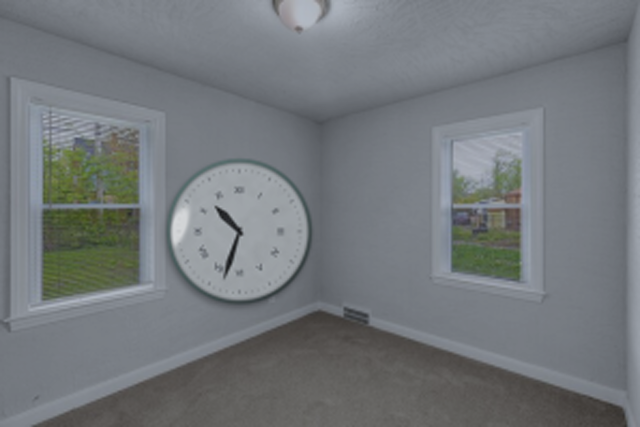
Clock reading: 10h33
